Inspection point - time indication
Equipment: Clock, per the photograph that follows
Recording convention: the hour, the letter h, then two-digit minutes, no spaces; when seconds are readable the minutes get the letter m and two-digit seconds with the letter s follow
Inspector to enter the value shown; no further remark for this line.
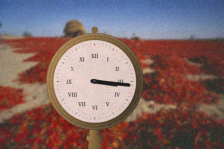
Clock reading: 3h16
